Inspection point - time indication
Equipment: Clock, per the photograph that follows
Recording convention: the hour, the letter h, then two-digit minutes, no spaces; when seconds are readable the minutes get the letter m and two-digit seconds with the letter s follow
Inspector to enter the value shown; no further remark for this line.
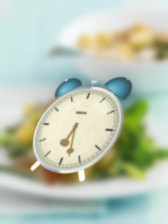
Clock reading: 6h28
